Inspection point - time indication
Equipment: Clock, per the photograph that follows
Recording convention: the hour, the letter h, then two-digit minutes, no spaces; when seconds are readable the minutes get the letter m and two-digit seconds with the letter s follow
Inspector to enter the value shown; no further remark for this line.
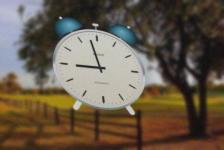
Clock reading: 8h58
